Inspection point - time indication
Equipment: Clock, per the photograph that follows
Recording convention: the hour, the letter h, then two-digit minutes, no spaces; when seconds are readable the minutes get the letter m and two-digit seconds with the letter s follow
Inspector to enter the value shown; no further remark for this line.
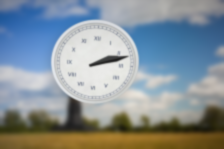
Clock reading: 2h12
